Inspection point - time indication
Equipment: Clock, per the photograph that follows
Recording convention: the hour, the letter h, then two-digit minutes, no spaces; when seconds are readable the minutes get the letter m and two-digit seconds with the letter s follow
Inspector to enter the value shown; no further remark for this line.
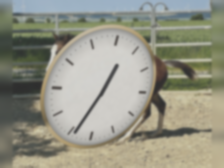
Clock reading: 12h34
